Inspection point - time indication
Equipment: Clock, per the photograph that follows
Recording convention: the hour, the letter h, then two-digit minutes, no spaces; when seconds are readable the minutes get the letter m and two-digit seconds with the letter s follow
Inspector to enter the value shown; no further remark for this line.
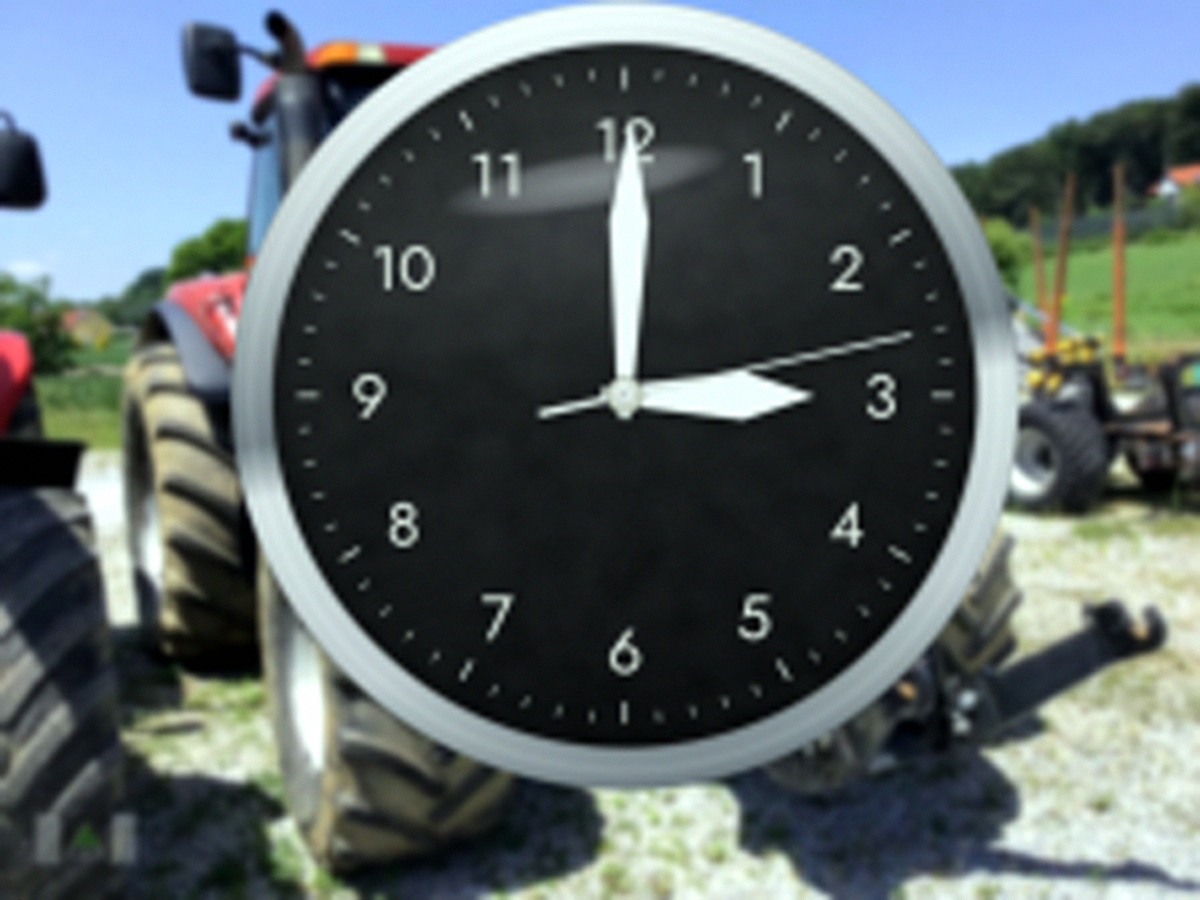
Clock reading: 3h00m13s
